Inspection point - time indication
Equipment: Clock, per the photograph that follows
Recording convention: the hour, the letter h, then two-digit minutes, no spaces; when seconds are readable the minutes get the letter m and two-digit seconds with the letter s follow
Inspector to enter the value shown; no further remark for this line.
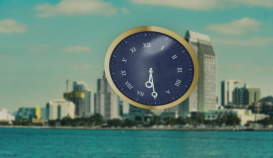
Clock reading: 6h30
